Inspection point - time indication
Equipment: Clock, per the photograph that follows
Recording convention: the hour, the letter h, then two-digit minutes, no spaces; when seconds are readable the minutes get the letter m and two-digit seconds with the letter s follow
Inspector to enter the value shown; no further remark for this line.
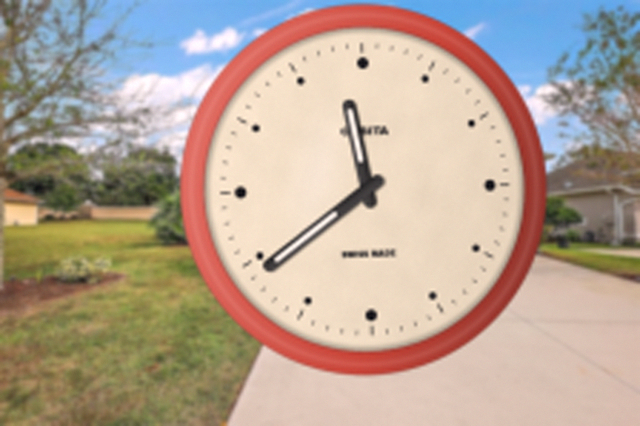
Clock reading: 11h39
